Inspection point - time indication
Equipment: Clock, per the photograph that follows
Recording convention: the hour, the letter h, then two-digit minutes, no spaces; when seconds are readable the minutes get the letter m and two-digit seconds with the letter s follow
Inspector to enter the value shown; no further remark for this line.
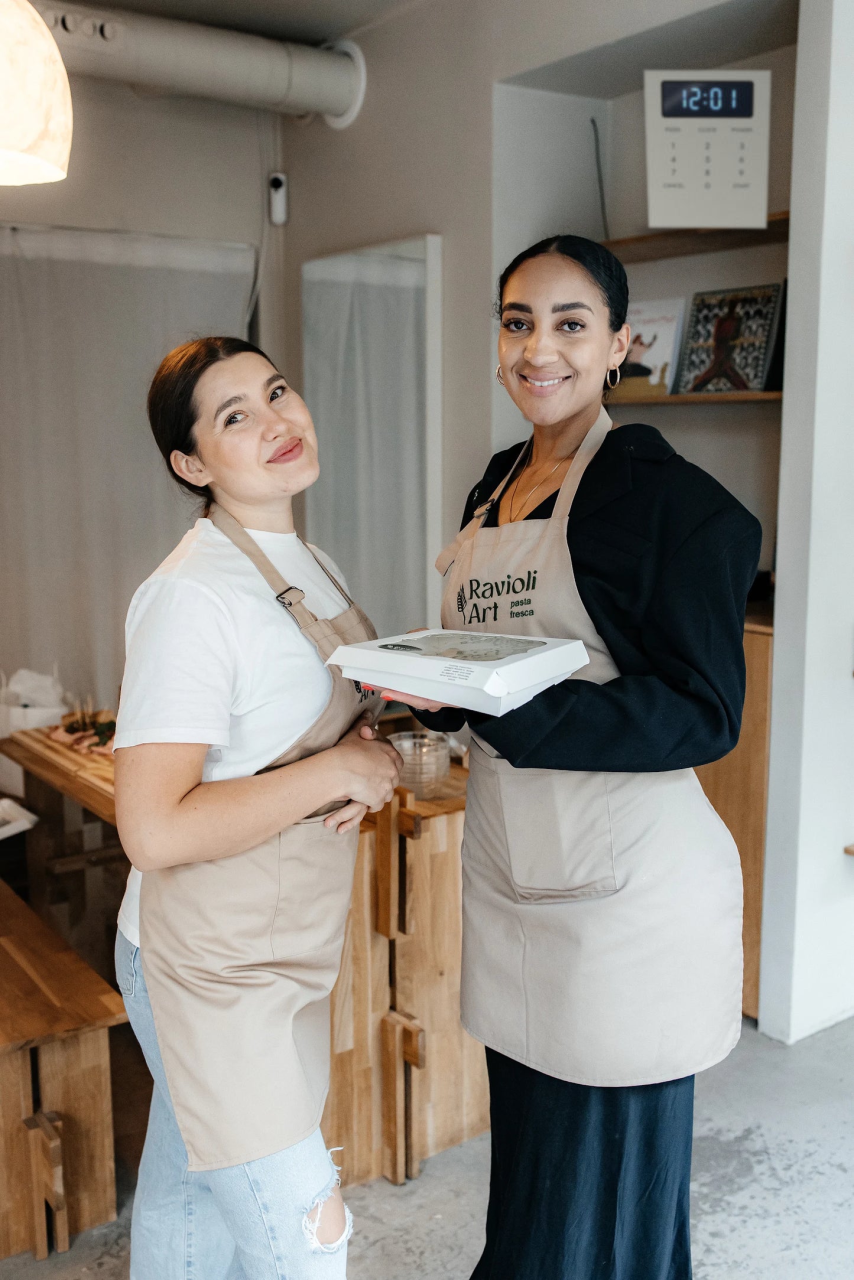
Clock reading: 12h01
